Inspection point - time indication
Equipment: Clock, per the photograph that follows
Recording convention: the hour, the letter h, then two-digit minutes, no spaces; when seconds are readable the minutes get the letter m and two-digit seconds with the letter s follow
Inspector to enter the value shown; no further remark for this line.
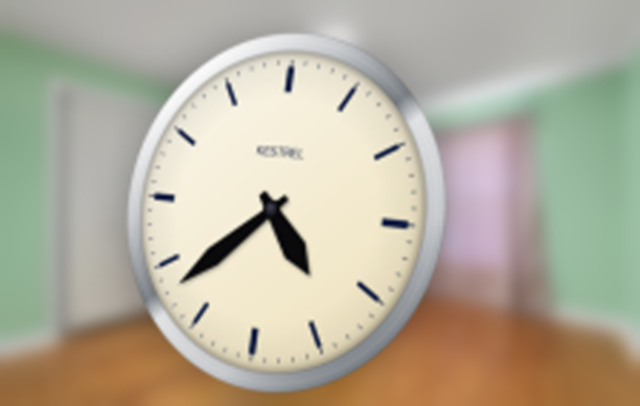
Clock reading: 4h38
